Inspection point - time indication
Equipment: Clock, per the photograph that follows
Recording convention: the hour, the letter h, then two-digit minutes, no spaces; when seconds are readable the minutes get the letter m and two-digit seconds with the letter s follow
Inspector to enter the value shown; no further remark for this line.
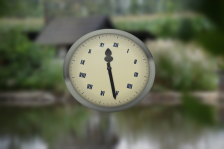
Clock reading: 11h26
